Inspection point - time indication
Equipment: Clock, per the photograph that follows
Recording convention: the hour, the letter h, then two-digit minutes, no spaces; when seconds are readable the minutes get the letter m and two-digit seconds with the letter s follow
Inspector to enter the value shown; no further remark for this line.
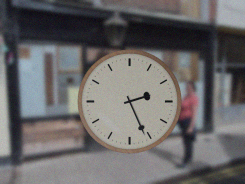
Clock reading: 2h26
